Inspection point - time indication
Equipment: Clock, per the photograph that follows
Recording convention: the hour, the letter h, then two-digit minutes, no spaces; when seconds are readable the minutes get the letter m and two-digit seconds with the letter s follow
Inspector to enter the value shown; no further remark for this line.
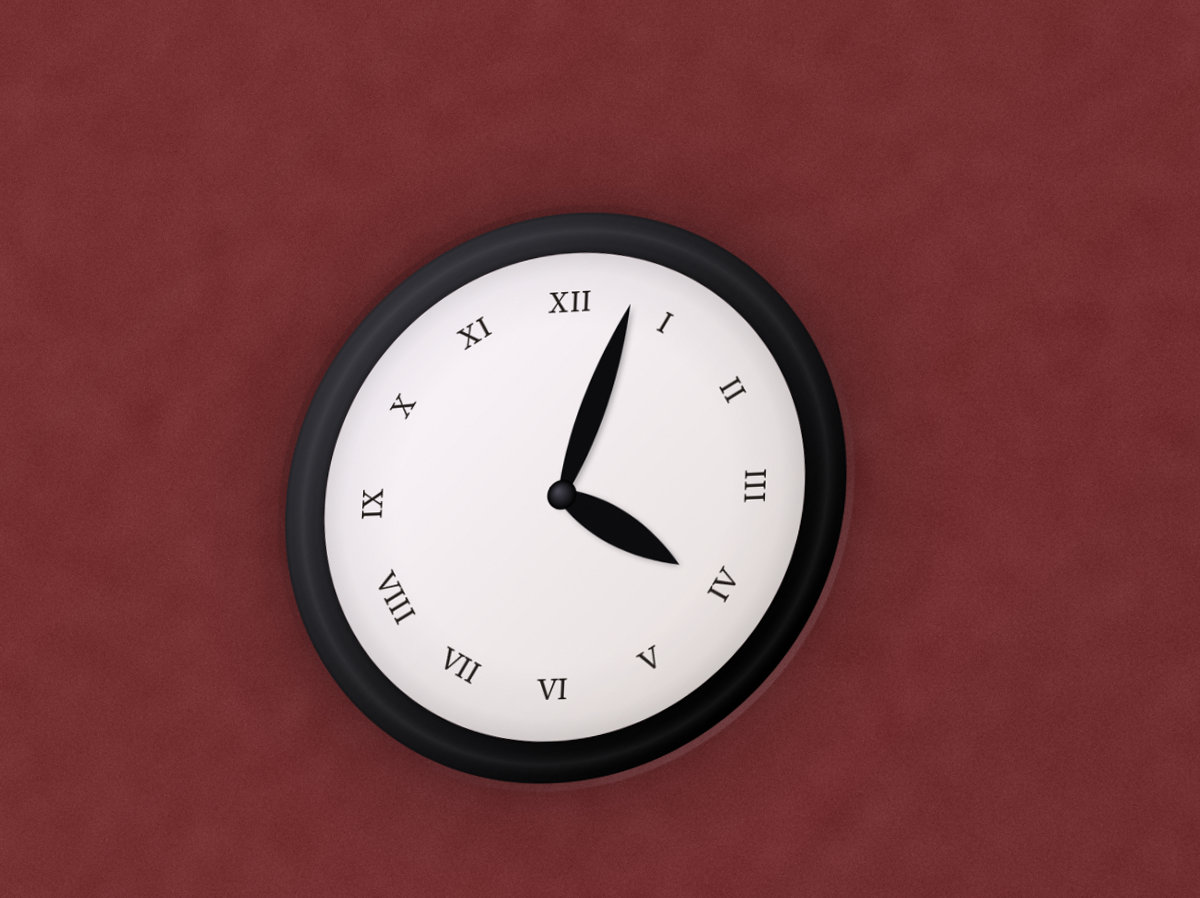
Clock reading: 4h03
